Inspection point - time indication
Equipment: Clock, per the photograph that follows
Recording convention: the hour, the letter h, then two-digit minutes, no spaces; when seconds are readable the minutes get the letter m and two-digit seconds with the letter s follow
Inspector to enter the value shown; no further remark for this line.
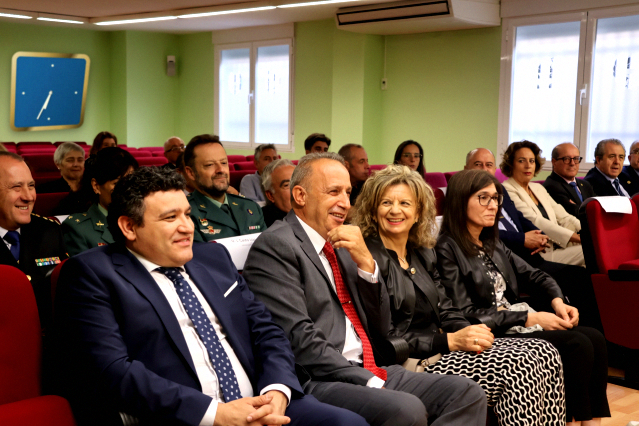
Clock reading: 6h34
